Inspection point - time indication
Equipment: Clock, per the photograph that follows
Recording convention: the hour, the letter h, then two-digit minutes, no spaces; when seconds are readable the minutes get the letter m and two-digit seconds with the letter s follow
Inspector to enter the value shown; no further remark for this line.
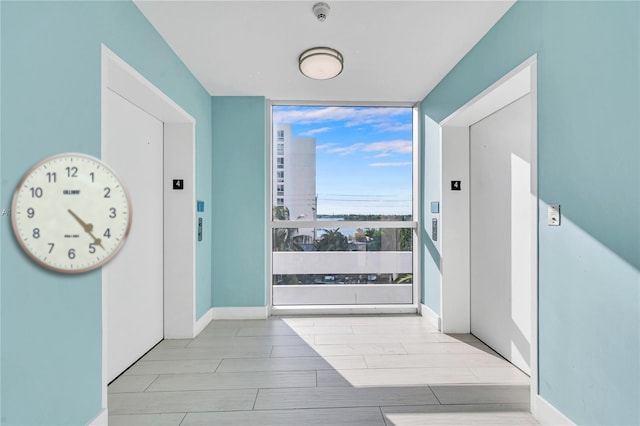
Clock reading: 4h23
